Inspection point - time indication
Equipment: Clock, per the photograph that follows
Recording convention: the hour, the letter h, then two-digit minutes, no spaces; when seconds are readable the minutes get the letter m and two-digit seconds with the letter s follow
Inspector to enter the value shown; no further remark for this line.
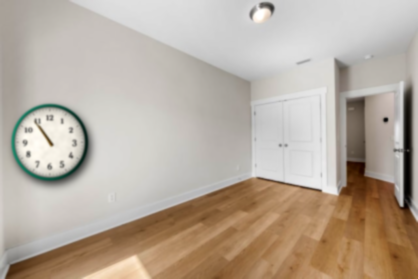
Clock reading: 10h54
